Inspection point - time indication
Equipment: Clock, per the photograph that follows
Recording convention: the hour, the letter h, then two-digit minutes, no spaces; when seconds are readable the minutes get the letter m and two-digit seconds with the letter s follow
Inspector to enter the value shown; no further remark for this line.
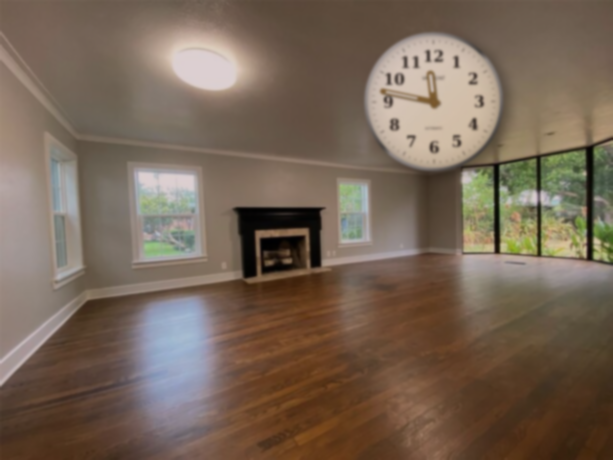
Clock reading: 11h47
